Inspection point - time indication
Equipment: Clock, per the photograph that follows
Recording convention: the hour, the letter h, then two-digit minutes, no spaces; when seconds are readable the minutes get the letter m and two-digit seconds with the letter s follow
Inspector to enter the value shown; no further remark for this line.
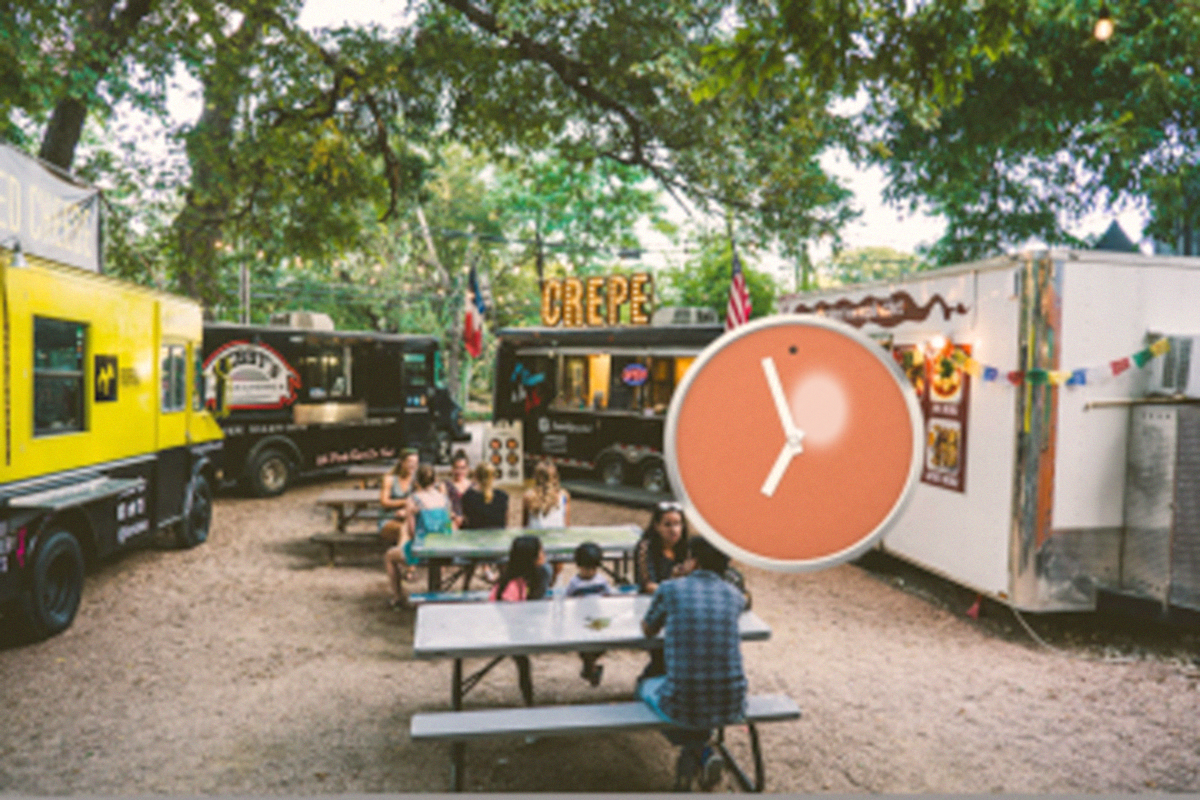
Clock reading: 6h57
